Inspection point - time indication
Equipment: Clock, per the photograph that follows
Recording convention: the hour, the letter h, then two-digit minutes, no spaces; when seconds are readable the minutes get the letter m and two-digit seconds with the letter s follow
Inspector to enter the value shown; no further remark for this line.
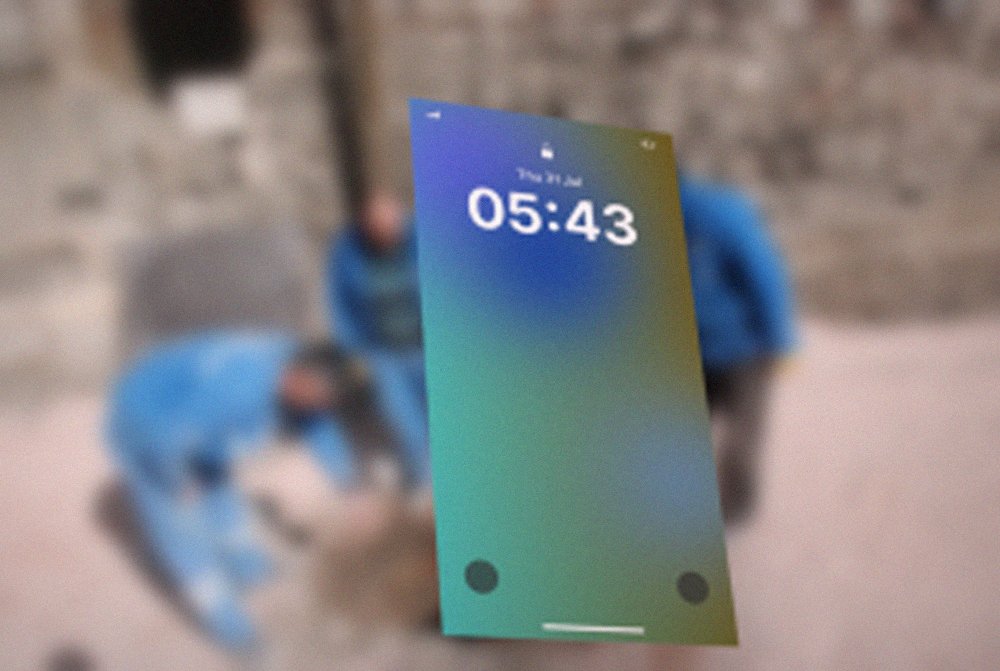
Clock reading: 5h43
